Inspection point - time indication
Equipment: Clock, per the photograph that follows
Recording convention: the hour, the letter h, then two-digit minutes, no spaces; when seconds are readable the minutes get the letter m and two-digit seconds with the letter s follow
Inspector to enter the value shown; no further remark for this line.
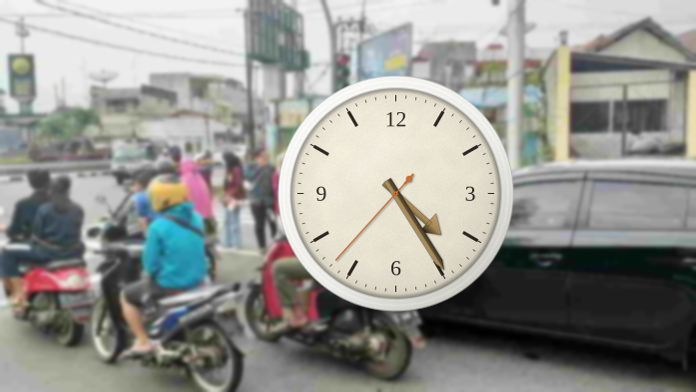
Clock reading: 4h24m37s
